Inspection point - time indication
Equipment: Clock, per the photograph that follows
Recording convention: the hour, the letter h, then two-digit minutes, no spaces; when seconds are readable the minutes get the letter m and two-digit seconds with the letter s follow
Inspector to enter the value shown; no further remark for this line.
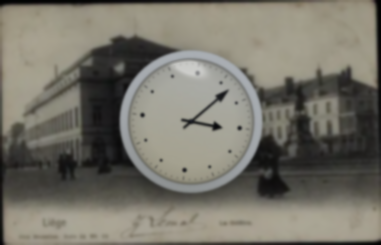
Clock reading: 3h07
